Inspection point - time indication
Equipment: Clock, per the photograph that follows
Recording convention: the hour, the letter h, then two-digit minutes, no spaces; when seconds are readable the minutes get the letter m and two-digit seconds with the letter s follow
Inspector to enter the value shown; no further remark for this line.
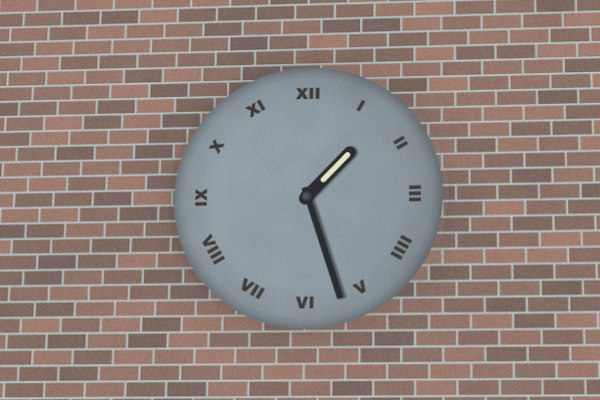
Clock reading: 1h27
